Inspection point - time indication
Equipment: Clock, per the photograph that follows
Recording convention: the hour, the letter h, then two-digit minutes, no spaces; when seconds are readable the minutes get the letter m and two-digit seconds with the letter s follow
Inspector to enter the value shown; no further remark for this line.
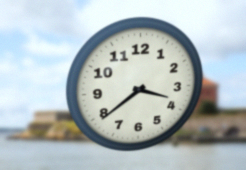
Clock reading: 3h39
